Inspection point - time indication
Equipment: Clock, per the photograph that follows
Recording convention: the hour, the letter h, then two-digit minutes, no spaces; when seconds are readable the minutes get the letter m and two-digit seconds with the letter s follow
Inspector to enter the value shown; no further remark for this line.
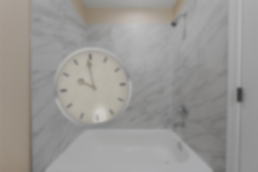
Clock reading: 9h59
